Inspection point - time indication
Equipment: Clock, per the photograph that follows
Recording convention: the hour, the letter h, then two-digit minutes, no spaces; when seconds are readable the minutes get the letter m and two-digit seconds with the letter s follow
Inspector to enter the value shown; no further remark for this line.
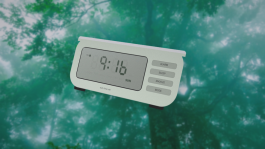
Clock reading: 9h16
